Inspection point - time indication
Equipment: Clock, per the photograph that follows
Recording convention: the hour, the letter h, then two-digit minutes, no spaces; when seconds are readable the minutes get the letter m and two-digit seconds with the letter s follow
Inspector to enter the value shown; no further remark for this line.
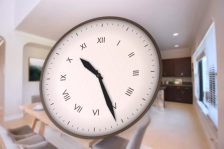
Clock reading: 10h26
